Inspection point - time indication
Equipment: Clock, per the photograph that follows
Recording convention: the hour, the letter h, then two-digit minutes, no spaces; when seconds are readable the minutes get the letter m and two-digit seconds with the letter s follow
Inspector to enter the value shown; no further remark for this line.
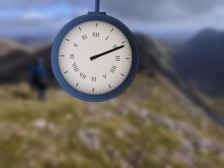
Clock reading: 2h11
